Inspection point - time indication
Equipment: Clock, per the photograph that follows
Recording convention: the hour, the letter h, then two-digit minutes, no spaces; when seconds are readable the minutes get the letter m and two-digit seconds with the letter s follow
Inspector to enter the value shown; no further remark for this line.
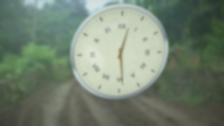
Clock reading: 12h29
